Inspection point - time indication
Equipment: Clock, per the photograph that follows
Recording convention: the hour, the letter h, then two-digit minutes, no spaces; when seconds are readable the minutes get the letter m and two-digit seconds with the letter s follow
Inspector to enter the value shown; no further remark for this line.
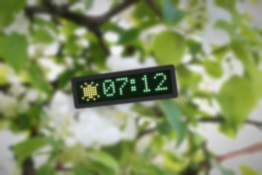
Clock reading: 7h12
